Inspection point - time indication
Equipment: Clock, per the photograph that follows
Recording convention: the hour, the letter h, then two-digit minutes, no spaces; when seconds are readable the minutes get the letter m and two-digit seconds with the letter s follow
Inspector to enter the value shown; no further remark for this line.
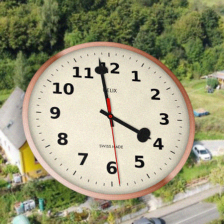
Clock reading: 3h58m29s
